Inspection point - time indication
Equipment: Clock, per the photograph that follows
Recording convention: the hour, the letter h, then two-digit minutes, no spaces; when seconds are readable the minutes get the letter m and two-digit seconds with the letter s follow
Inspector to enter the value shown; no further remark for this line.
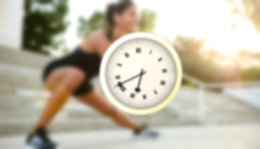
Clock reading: 6h42
